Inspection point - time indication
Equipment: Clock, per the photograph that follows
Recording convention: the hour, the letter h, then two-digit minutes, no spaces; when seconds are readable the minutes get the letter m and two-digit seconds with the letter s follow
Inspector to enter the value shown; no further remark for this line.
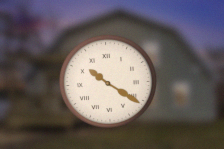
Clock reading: 10h21
